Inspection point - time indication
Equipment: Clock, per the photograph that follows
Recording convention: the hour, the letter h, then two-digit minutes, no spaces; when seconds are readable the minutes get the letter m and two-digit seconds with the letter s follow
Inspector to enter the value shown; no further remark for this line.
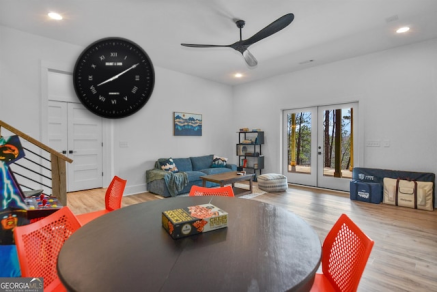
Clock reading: 8h10
